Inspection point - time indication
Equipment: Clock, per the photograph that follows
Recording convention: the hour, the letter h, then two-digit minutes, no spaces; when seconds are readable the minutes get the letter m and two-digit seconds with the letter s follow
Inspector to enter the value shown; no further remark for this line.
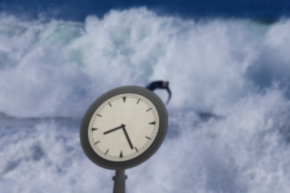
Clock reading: 8h26
